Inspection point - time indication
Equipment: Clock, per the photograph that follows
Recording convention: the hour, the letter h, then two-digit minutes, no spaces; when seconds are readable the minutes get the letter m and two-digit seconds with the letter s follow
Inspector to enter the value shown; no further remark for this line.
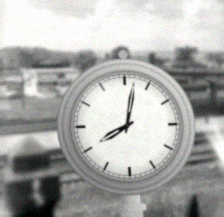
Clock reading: 8h02
